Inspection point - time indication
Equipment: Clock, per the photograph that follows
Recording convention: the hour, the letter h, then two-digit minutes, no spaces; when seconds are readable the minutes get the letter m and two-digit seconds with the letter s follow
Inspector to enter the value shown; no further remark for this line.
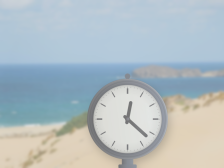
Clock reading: 12h22
